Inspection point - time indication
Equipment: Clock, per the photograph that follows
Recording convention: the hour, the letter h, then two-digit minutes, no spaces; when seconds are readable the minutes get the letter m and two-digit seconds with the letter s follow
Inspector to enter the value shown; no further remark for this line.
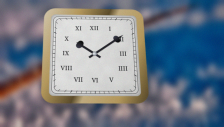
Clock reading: 10h09
